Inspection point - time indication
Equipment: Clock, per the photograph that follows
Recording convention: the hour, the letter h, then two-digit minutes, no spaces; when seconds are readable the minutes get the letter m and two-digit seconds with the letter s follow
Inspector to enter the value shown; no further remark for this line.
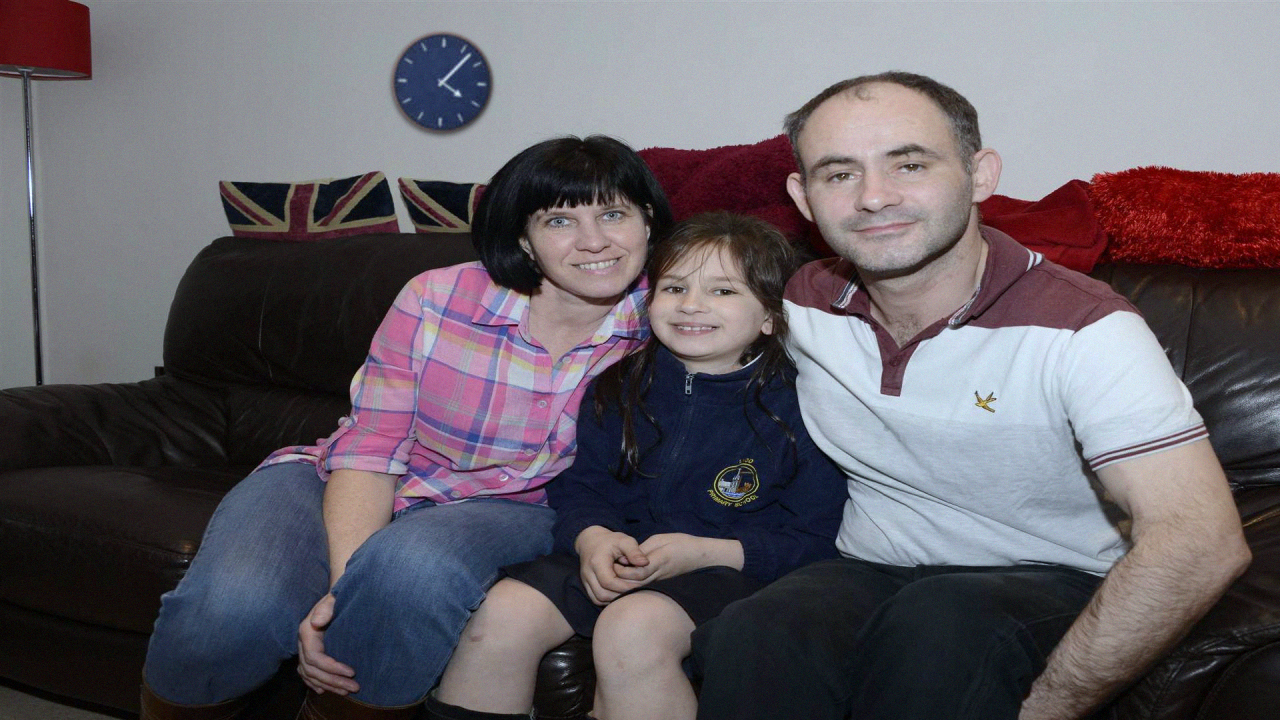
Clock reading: 4h07
